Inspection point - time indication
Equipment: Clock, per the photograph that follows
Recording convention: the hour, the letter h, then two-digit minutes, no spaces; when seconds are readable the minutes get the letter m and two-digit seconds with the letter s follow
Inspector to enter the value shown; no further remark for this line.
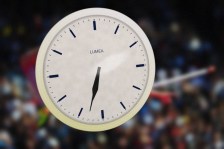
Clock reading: 6h33
